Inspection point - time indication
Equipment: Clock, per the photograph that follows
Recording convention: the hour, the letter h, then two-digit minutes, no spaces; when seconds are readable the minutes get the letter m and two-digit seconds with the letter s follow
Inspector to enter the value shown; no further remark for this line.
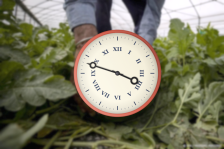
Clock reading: 3h48
